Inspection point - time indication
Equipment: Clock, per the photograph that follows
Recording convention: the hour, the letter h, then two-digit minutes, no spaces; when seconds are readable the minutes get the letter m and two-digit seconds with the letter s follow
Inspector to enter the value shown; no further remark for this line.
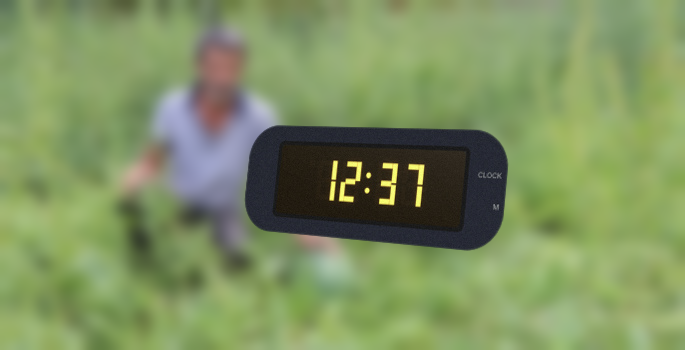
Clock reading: 12h37
